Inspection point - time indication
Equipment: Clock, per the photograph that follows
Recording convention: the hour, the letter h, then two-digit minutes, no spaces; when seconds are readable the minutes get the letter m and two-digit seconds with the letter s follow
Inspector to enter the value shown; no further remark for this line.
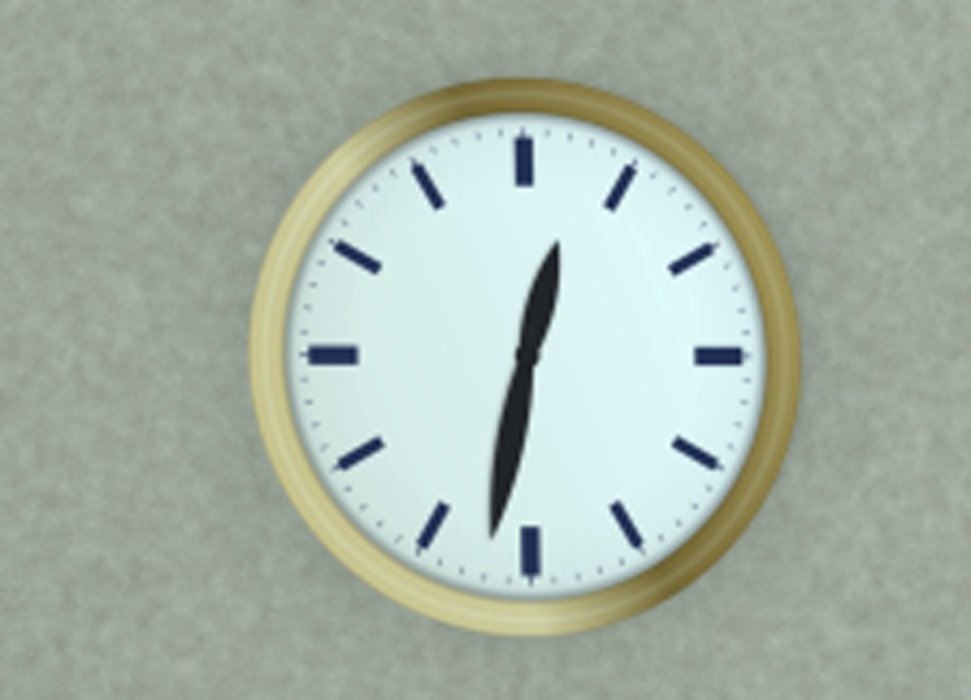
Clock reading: 12h32
